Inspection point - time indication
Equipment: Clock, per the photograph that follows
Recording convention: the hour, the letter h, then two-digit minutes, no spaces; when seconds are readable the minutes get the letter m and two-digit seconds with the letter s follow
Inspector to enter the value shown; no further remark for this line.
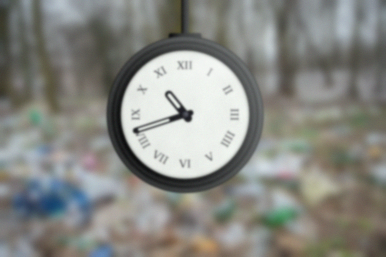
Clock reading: 10h42
